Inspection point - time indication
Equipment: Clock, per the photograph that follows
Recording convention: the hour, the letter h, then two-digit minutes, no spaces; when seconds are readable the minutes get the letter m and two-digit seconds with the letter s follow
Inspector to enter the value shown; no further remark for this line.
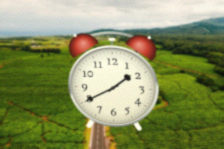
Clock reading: 1h40
